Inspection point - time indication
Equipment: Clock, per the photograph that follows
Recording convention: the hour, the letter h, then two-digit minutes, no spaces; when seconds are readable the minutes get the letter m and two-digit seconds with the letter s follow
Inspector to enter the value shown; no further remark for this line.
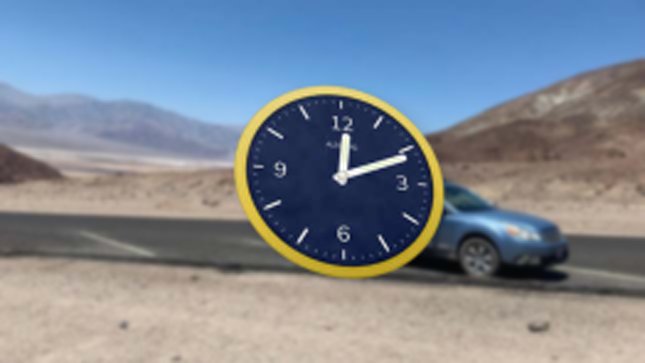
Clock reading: 12h11
